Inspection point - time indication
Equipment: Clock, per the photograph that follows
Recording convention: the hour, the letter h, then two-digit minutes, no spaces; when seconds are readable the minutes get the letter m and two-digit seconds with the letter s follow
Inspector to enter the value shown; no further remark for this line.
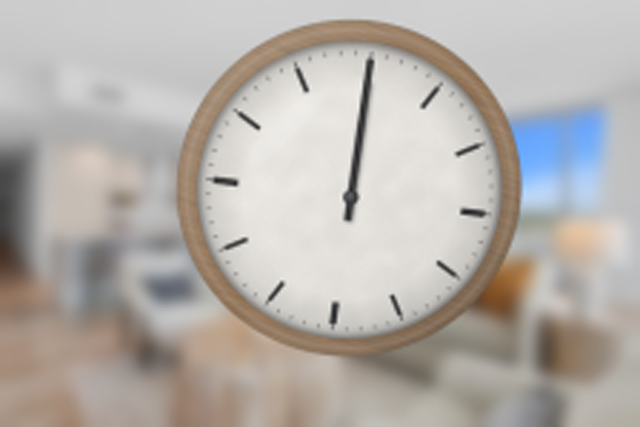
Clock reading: 12h00
